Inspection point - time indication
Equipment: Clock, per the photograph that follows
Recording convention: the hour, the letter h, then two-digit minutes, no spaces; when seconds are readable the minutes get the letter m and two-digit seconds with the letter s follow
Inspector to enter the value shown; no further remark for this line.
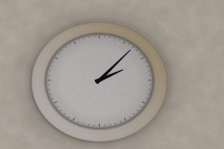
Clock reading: 2h07
